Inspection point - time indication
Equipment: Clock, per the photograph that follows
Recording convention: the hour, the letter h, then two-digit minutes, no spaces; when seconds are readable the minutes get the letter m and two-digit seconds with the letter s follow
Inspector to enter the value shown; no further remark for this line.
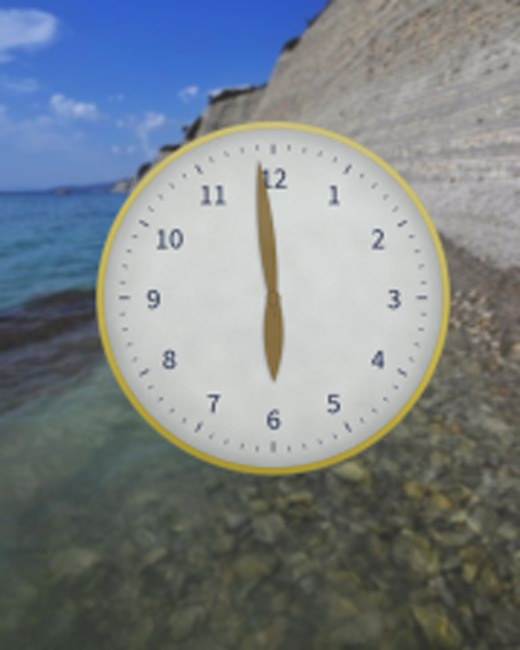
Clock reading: 5h59
